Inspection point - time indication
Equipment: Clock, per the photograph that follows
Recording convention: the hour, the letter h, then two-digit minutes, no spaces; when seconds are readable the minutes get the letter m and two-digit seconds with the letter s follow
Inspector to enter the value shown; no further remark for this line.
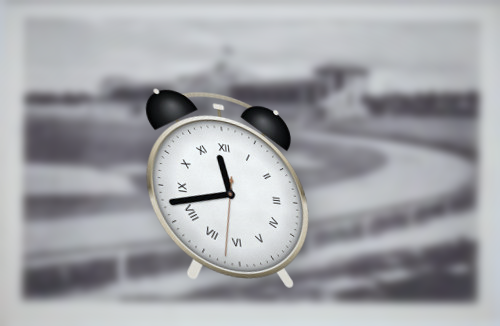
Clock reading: 11h42m32s
